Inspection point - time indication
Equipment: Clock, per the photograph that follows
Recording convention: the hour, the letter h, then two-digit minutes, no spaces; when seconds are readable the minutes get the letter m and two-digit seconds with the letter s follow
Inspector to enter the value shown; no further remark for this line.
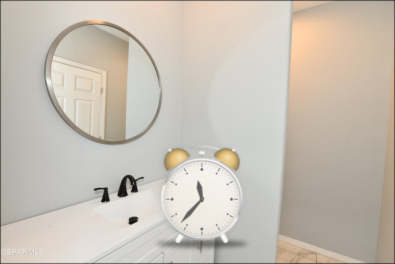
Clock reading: 11h37
